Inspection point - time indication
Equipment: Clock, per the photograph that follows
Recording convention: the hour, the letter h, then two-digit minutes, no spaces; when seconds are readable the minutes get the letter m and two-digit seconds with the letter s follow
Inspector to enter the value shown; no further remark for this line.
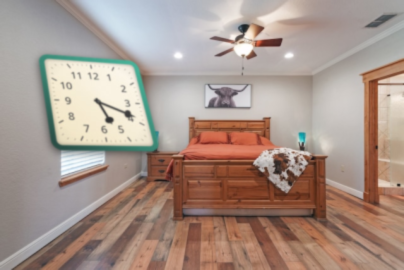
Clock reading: 5h19
